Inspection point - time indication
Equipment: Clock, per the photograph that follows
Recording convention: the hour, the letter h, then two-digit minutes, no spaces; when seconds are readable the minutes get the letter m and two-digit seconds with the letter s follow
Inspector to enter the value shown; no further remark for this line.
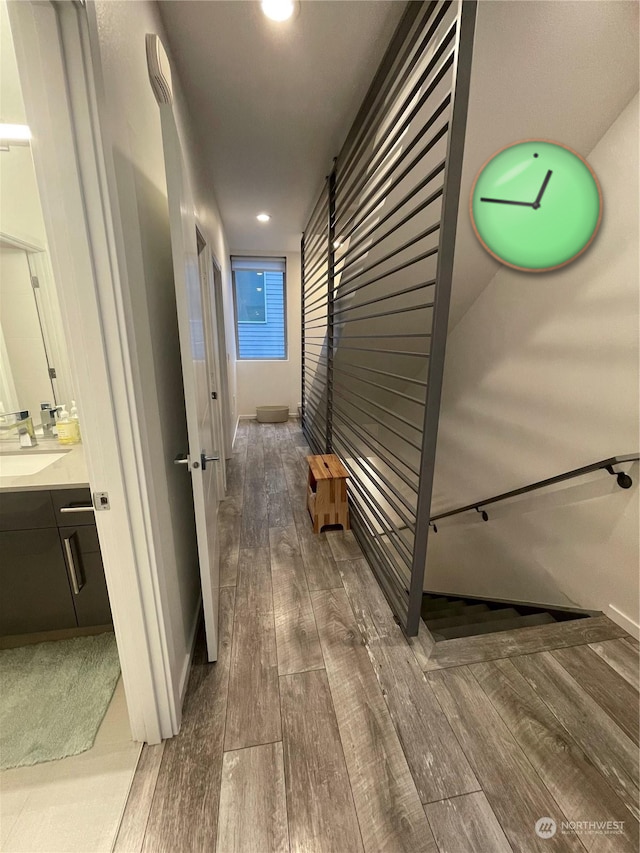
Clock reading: 12h46
